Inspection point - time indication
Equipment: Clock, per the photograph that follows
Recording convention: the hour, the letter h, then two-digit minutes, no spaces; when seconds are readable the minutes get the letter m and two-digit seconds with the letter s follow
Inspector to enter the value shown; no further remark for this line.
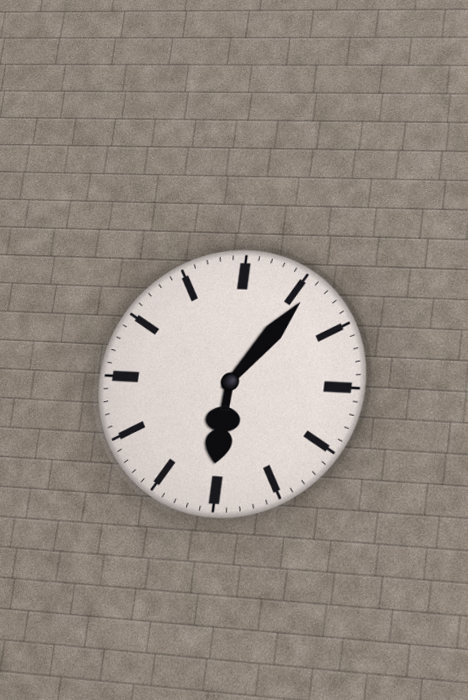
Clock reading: 6h06
